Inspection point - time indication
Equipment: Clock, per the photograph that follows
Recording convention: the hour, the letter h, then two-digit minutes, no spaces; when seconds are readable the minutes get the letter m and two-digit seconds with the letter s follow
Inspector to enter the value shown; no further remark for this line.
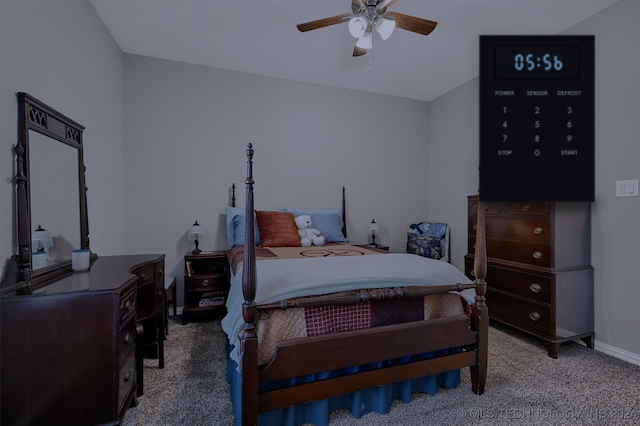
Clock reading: 5h56
